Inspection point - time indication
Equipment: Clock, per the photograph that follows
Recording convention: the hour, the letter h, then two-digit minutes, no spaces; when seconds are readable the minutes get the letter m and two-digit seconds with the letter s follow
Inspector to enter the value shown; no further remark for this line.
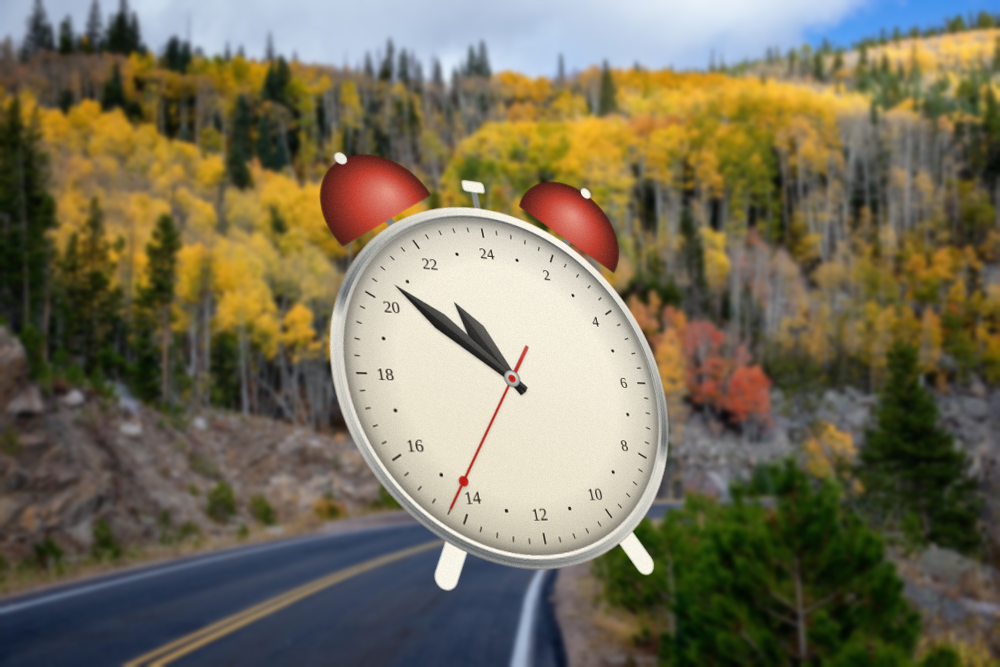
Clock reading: 21h51m36s
